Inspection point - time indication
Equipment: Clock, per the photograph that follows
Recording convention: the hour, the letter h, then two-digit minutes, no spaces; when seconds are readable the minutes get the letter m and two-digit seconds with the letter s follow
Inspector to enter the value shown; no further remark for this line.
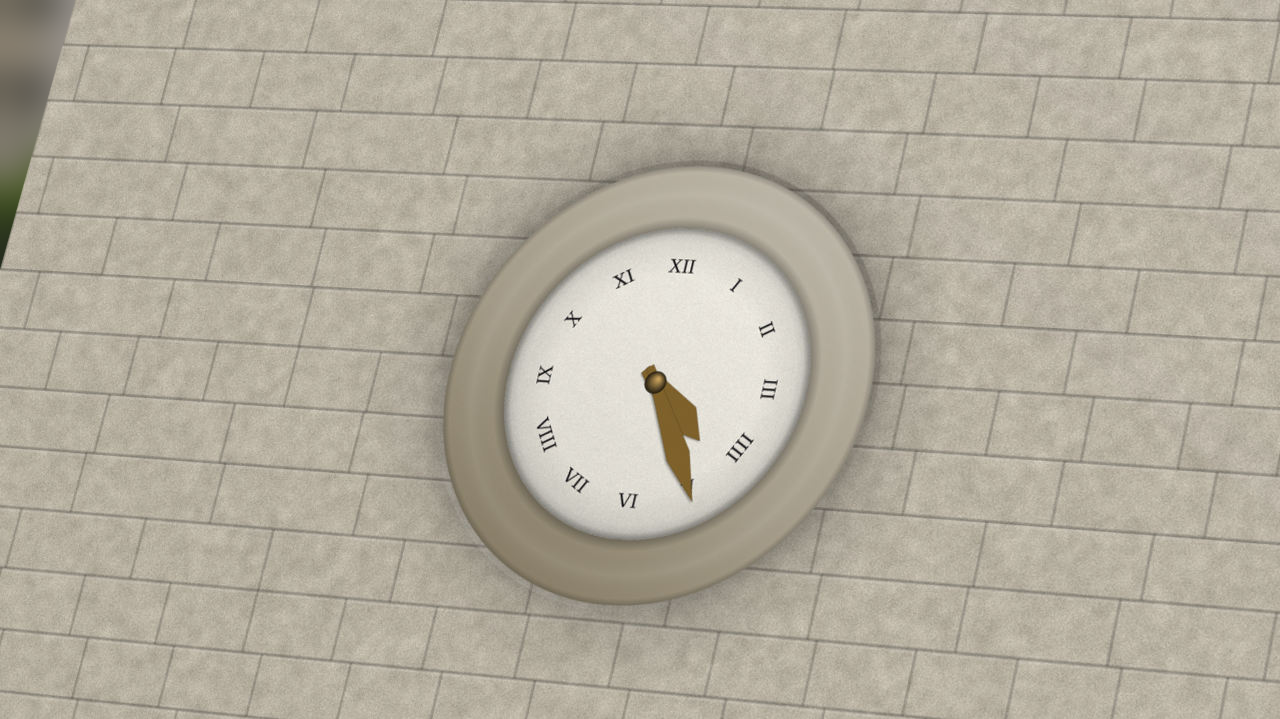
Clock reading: 4h25
